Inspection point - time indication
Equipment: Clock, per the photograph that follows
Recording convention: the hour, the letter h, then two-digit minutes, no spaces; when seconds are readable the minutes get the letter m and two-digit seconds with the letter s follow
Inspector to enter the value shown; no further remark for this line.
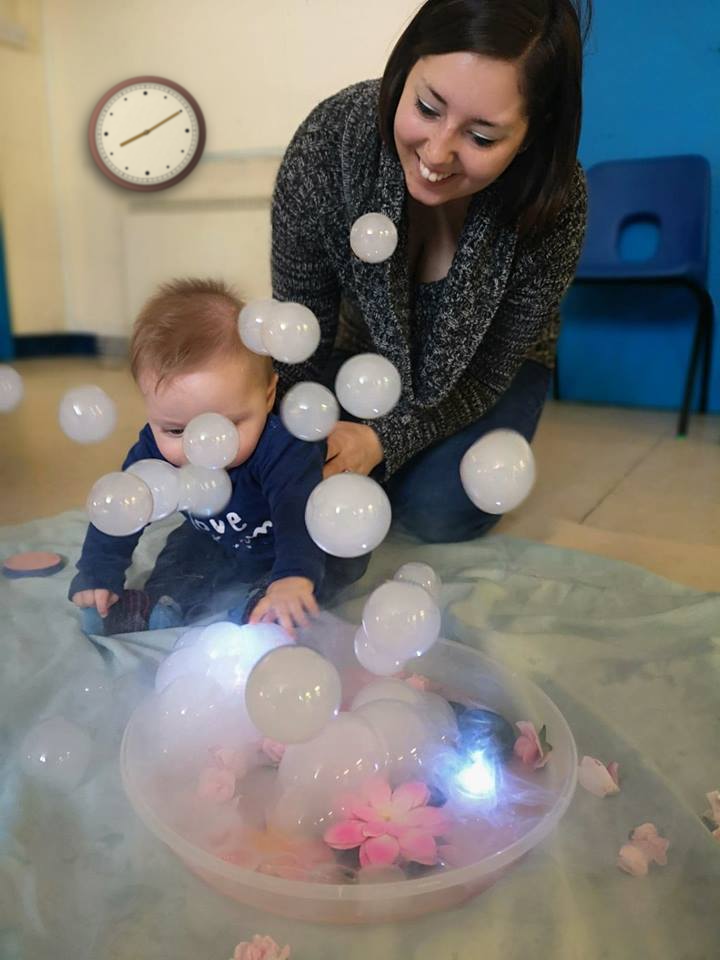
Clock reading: 8h10
